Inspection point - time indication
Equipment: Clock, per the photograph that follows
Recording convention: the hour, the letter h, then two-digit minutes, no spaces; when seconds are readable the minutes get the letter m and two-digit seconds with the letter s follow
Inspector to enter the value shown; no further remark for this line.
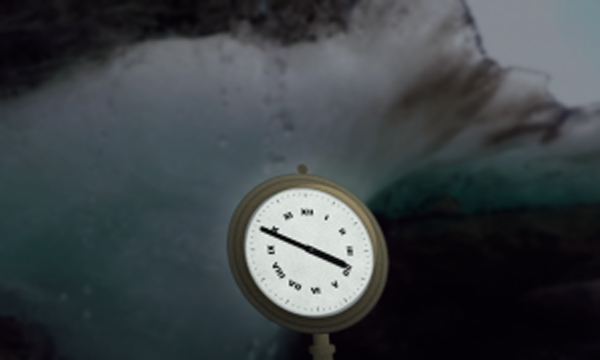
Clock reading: 3h49
